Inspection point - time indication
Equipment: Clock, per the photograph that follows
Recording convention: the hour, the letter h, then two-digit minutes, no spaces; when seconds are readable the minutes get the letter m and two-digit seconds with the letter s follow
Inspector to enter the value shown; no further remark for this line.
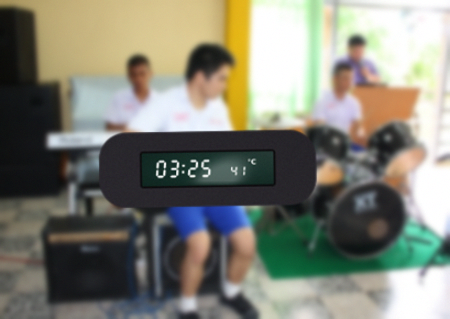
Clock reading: 3h25
